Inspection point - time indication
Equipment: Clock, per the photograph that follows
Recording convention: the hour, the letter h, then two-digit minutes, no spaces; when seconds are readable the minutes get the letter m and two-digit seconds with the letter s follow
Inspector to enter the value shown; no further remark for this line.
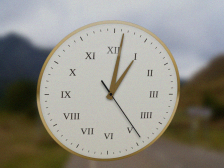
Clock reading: 1h01m24s
